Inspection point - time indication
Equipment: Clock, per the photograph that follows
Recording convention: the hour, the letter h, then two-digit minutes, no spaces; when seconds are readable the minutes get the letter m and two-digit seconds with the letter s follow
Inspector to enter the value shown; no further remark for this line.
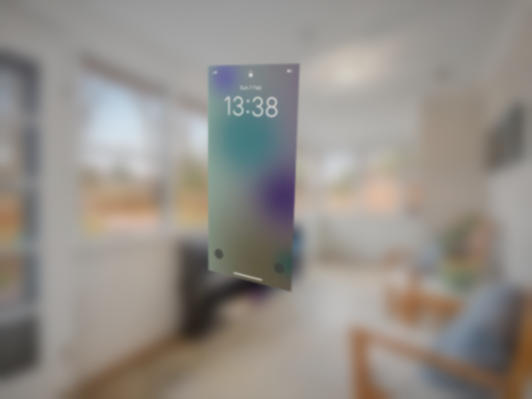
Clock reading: 13h38
